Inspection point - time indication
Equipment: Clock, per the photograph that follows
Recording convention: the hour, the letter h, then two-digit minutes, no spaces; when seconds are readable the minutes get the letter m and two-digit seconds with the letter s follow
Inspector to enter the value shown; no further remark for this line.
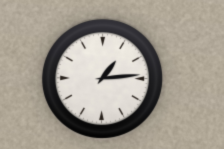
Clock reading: 1h14
